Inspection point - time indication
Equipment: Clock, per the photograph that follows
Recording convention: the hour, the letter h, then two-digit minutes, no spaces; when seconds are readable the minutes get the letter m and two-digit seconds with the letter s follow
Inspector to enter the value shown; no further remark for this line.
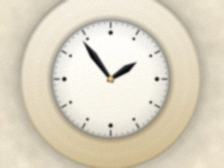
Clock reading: 1h54
